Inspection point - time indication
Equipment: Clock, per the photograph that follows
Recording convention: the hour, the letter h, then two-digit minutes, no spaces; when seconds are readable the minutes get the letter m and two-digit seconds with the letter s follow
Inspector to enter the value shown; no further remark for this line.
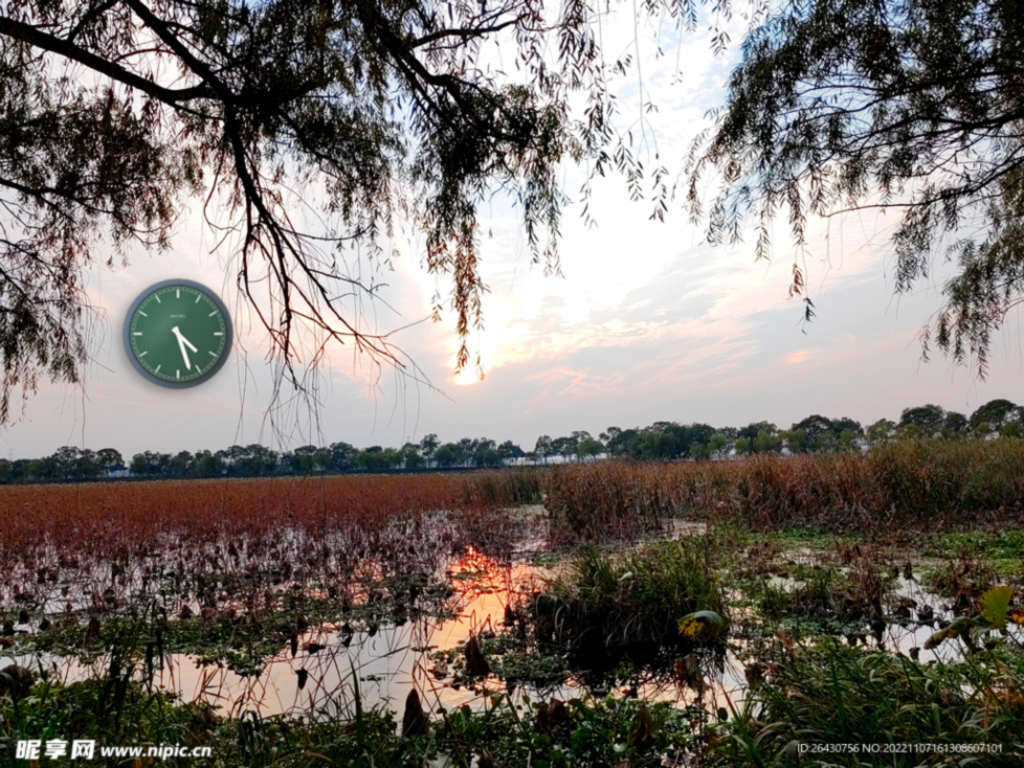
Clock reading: 4h27
